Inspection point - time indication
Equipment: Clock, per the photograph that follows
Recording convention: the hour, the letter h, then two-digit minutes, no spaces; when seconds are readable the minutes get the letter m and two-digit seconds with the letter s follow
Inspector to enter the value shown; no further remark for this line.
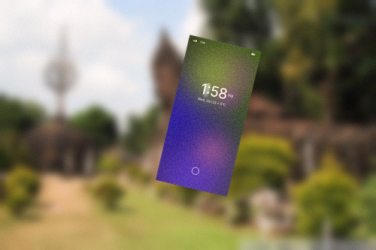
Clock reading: 1h58
